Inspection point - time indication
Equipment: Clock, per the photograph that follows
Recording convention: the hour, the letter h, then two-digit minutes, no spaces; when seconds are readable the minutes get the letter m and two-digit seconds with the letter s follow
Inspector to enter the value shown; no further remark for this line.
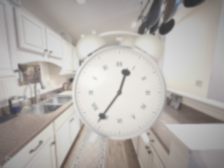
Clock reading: 12h36
